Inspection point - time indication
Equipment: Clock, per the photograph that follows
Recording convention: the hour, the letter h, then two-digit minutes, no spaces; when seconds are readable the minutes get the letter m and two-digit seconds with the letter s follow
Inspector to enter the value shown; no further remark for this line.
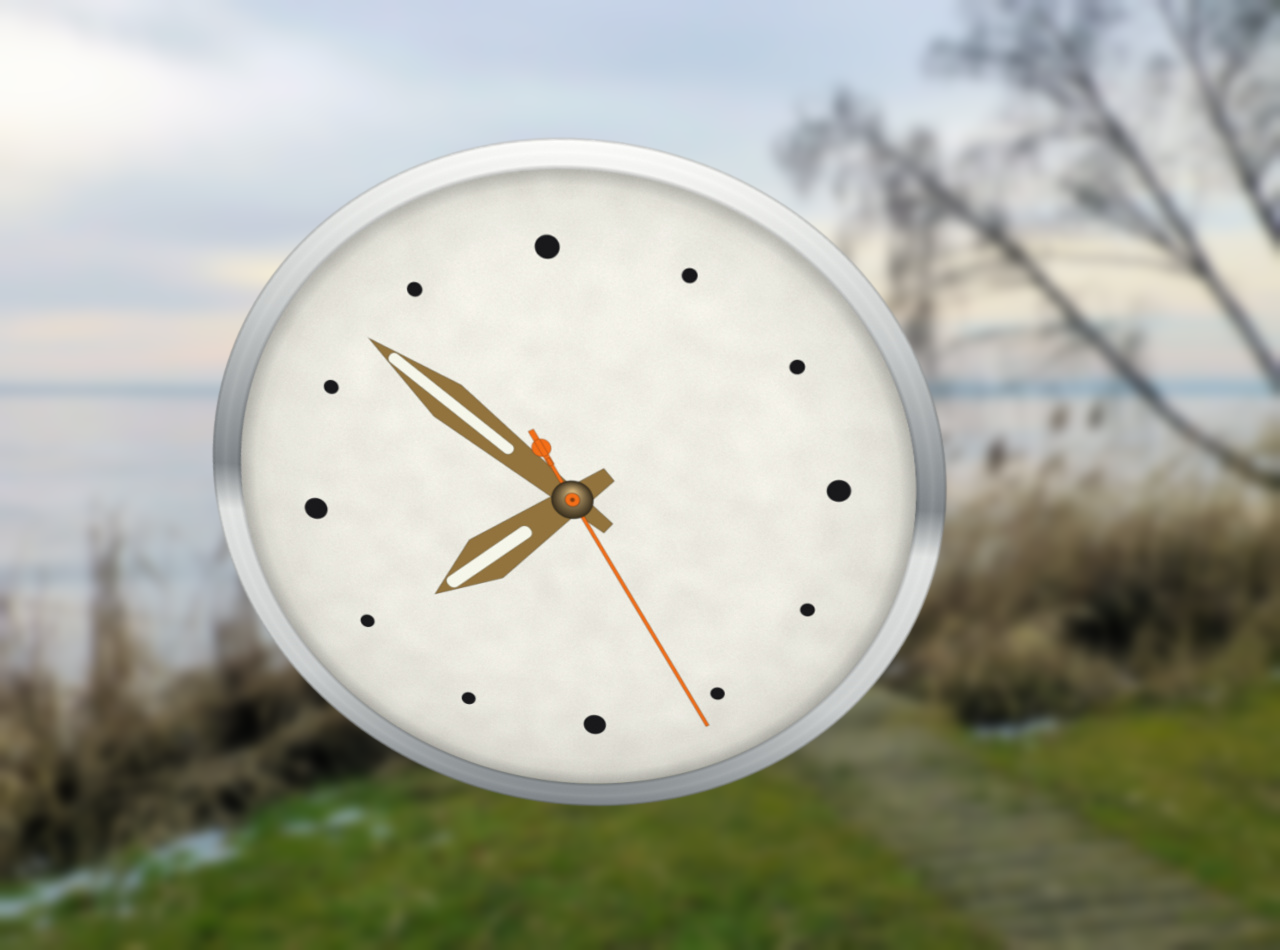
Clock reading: 7h52m26s
